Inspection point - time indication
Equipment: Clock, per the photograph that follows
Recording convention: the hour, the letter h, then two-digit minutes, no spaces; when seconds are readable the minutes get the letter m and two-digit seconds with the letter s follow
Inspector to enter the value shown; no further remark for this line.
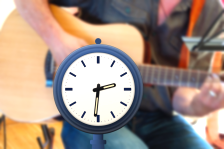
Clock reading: 2h31
